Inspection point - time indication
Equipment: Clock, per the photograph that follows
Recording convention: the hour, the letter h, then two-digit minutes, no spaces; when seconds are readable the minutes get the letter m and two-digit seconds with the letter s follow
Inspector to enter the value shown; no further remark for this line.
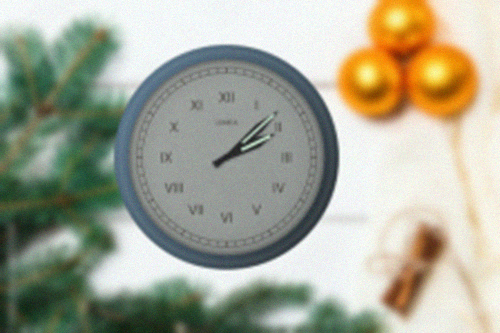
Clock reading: 2h08
